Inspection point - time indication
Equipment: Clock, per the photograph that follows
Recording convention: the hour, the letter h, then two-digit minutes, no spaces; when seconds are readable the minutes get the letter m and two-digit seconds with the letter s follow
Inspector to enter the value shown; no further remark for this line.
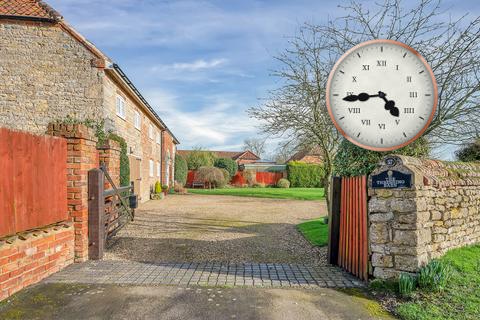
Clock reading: 4h44
